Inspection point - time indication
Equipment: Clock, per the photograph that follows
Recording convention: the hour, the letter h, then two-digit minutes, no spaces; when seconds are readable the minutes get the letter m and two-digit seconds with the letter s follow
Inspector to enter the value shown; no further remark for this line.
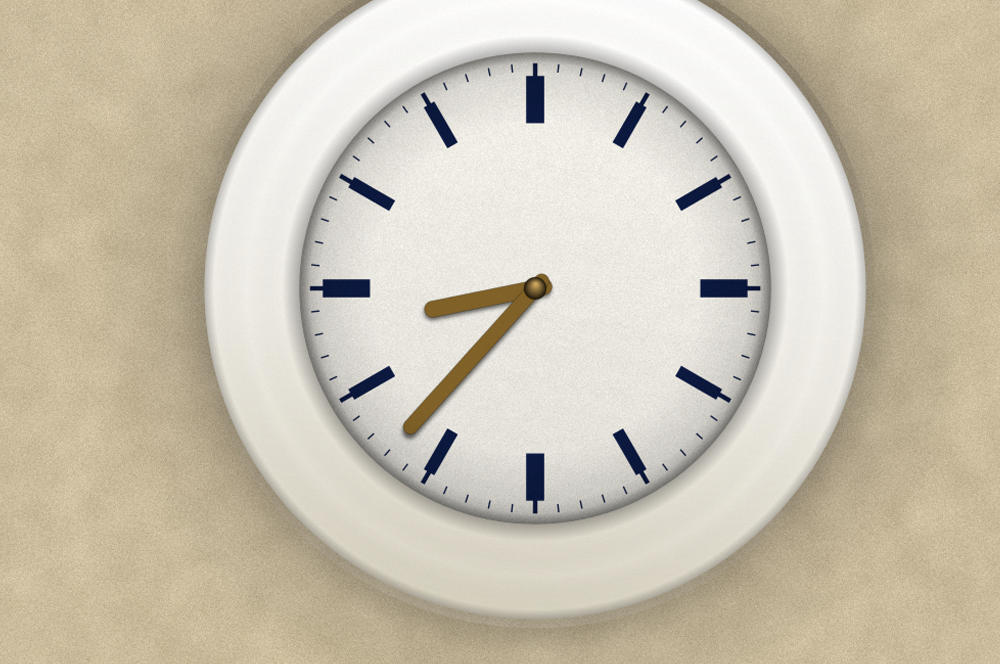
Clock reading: 8h37
